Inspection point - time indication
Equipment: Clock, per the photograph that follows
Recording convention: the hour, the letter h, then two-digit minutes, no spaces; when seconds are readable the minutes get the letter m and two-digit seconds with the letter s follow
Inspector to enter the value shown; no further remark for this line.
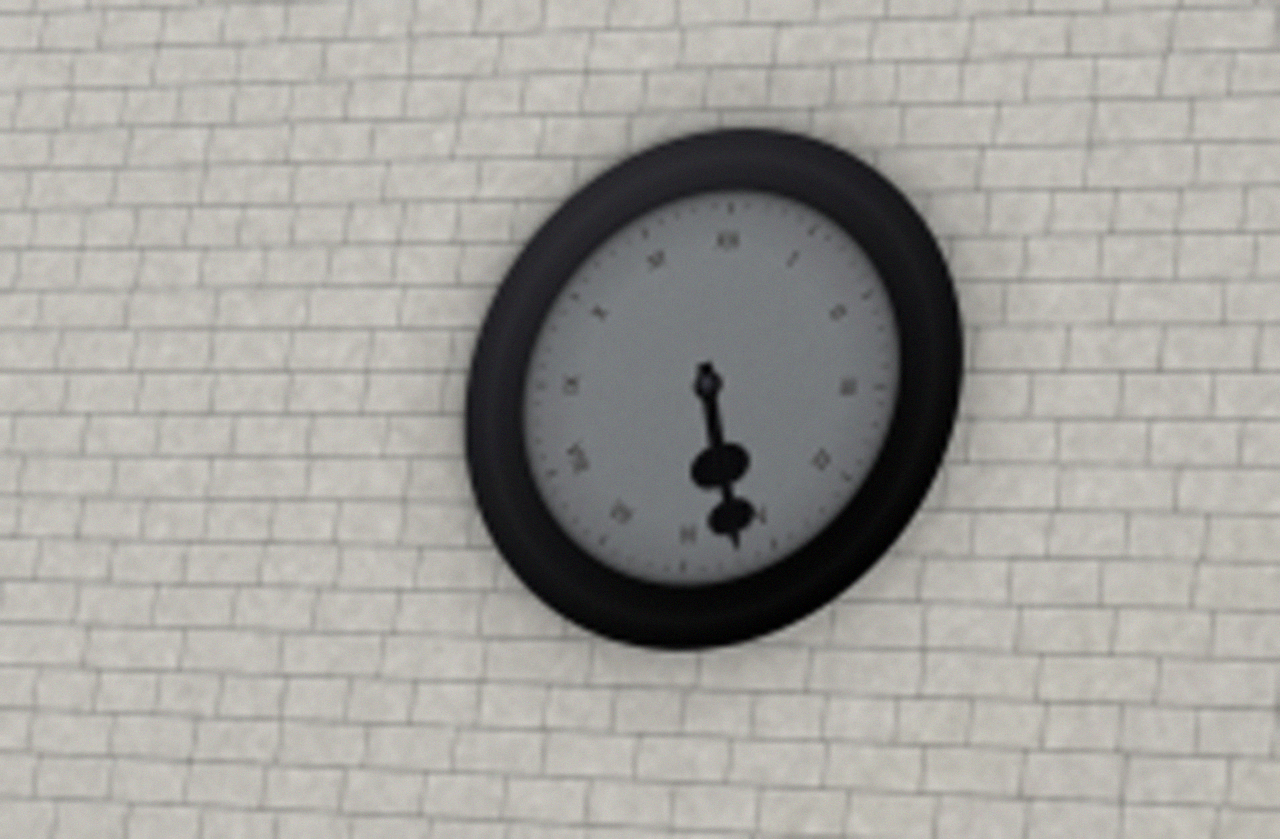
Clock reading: 5h27
